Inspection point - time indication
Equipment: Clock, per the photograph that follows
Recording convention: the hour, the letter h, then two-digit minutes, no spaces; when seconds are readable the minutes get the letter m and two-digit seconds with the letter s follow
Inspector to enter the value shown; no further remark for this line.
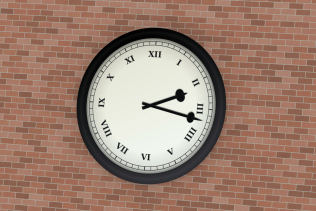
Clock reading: 2h17
